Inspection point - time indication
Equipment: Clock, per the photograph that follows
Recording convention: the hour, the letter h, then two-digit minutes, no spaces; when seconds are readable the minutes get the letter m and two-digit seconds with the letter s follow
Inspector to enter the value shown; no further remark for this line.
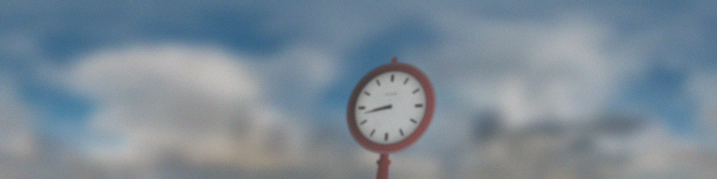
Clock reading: 8h43
